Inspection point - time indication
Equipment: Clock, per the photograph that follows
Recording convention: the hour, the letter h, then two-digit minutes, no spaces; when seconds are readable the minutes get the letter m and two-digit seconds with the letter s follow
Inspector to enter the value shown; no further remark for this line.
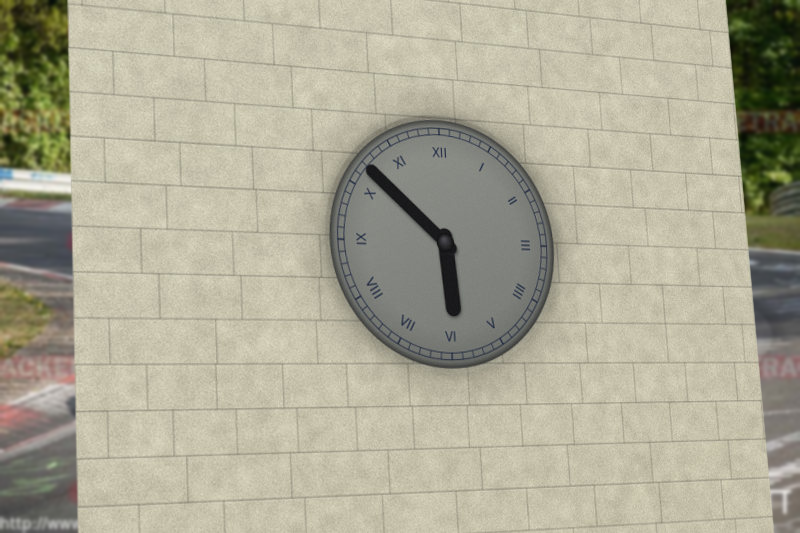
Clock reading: 5h52
